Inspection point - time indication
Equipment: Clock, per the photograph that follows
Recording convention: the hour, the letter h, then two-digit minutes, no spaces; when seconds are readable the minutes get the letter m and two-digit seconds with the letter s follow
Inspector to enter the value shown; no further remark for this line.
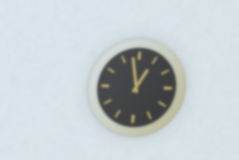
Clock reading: 12h58
